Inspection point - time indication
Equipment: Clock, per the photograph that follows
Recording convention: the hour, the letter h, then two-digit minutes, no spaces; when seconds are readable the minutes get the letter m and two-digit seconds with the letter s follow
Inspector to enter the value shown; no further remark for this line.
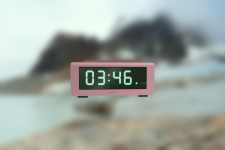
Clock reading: 3h46
